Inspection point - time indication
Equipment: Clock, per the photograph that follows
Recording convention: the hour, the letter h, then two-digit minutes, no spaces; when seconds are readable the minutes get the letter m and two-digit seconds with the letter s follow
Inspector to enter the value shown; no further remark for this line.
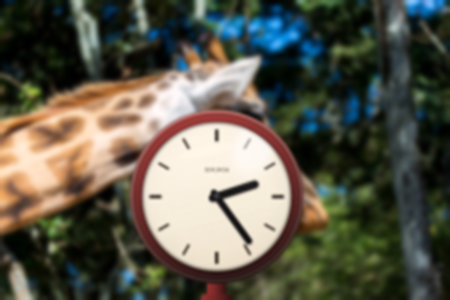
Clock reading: 2h24
